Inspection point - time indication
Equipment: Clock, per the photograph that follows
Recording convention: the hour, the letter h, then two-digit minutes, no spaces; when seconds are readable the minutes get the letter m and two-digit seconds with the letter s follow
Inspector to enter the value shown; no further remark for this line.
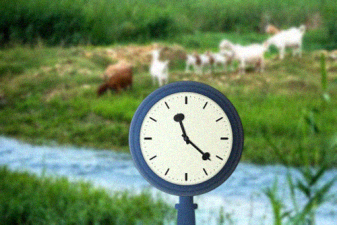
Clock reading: 11h22
